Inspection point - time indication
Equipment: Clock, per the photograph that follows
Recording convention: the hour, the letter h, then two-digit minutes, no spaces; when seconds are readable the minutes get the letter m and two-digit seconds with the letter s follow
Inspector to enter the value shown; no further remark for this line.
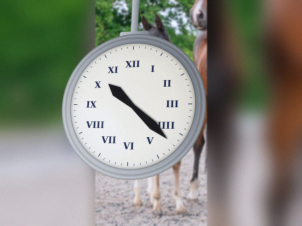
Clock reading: 10h22
